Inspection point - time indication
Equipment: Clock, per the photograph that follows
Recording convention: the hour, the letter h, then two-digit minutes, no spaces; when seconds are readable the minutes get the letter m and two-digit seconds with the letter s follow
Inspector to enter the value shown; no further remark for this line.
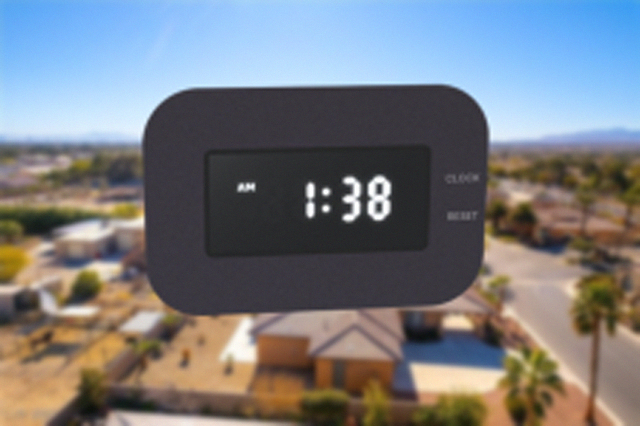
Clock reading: 1h38
